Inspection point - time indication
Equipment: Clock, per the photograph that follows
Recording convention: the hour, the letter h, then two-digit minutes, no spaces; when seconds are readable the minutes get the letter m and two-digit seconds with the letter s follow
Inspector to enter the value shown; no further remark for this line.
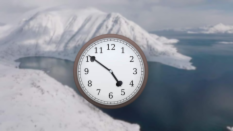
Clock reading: 4h51
